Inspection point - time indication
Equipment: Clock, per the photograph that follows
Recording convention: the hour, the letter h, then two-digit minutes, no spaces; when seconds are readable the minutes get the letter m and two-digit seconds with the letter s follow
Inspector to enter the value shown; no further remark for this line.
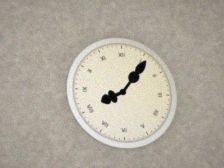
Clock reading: 8h06
